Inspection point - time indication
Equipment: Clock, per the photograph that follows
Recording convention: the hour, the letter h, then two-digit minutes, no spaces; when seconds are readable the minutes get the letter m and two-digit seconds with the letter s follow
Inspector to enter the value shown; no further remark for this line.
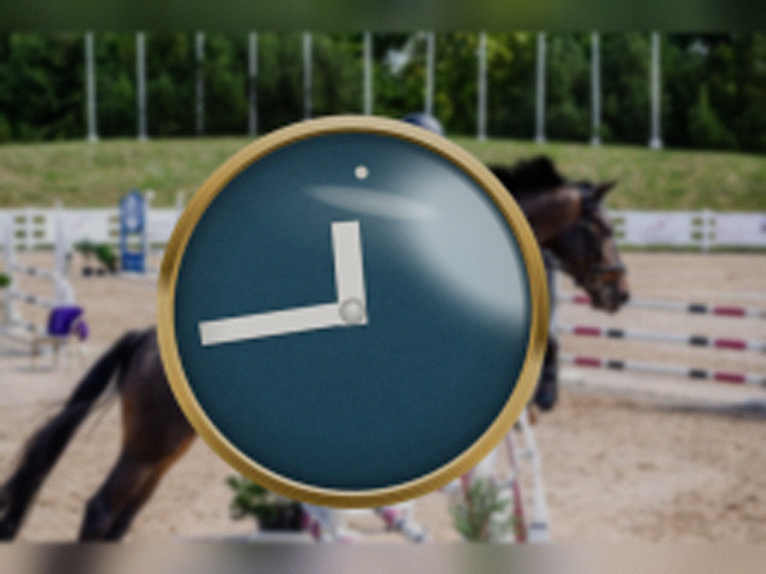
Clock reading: 11h43
